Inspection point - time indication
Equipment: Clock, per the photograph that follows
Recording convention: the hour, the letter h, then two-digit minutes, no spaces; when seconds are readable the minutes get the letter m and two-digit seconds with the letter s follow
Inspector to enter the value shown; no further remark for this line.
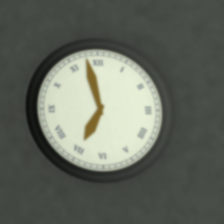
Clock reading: 6h58
